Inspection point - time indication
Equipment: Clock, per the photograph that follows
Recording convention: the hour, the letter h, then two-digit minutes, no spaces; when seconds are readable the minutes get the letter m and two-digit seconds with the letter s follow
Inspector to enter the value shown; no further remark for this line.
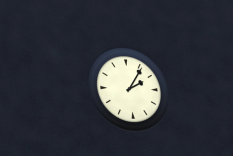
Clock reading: 2h06
